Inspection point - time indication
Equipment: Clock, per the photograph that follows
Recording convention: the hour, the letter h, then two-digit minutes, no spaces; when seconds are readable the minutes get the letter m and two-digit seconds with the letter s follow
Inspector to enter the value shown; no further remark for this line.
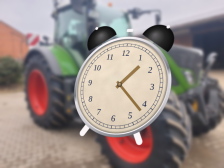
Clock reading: 1h22
